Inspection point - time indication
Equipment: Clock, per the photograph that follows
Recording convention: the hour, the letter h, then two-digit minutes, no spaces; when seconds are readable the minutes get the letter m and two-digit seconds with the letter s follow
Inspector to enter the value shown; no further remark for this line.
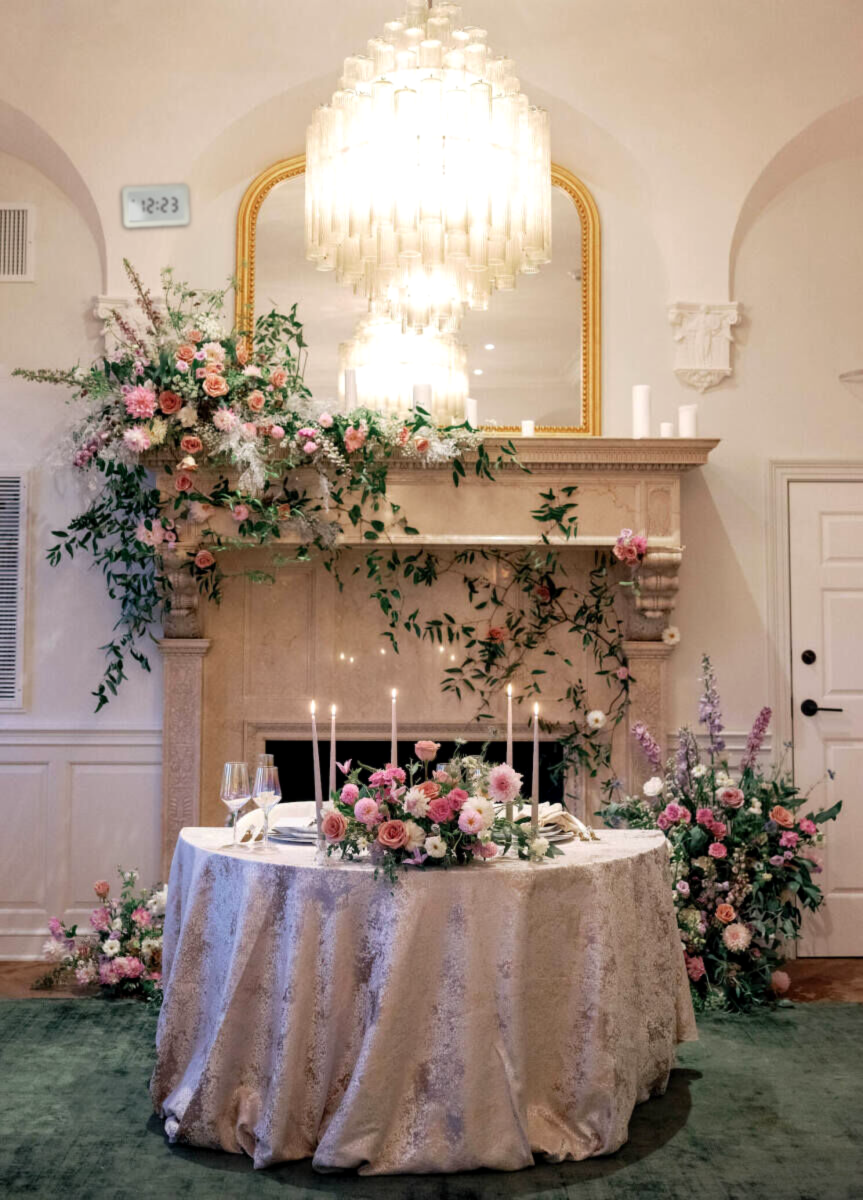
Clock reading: 12h23
